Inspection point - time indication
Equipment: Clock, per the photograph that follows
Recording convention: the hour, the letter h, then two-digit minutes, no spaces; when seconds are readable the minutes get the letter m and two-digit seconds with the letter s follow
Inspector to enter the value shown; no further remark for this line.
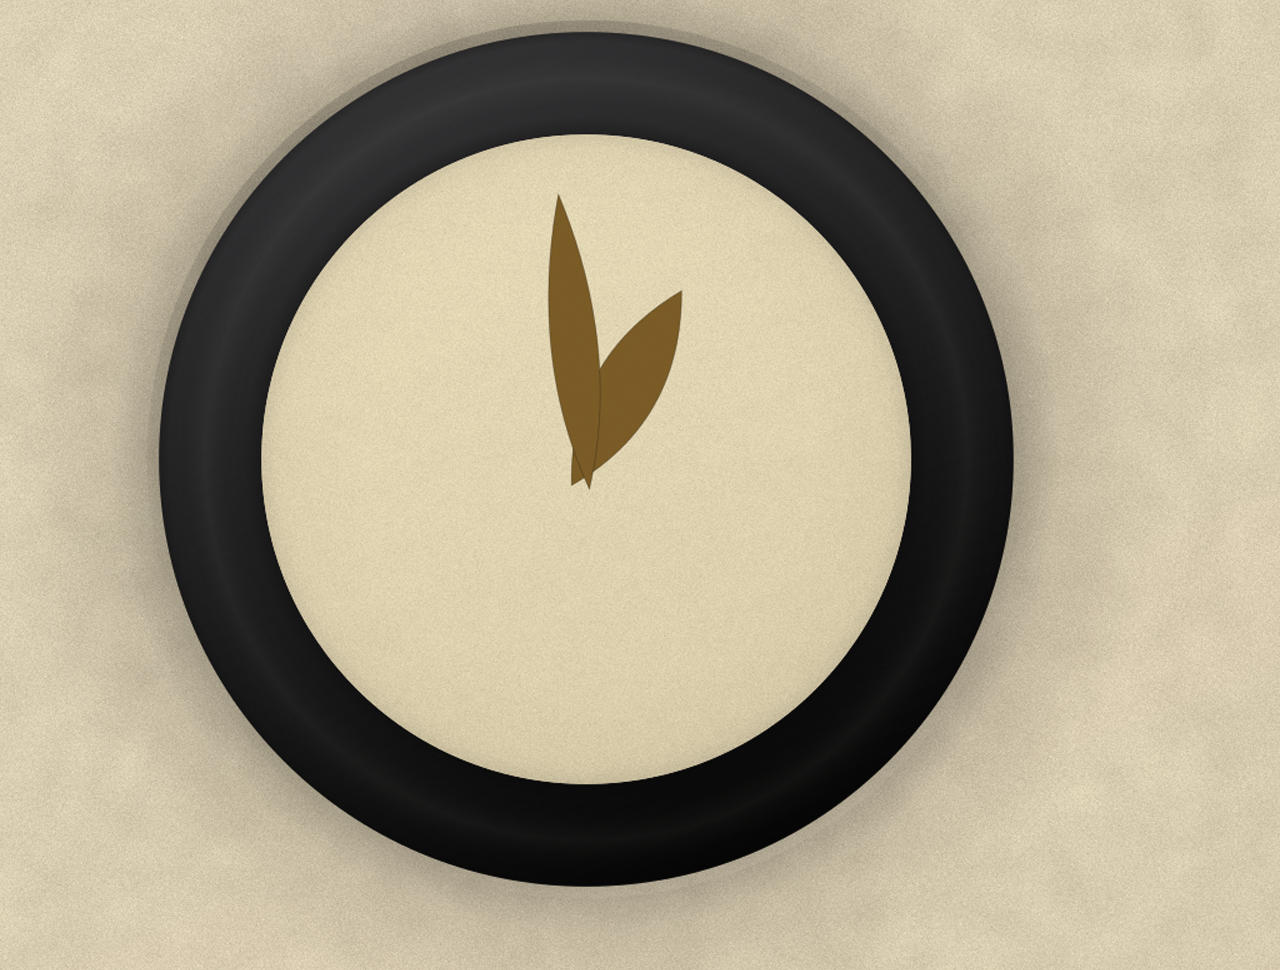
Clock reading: 12h59
